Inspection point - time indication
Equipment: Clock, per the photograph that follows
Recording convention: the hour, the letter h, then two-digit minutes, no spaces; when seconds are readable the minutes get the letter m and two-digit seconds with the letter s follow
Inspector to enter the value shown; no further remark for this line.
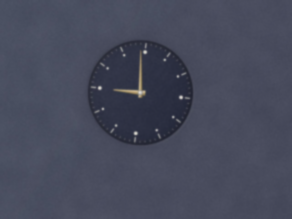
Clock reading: 8h59
